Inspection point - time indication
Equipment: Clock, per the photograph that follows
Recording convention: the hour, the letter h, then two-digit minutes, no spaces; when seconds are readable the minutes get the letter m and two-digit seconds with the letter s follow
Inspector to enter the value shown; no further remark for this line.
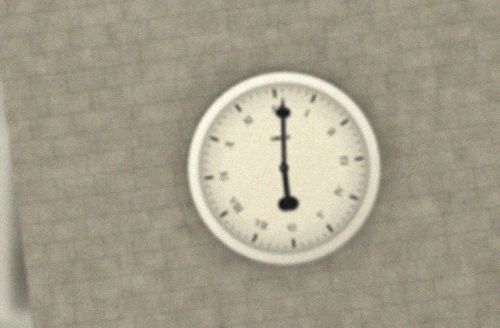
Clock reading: 6h01
